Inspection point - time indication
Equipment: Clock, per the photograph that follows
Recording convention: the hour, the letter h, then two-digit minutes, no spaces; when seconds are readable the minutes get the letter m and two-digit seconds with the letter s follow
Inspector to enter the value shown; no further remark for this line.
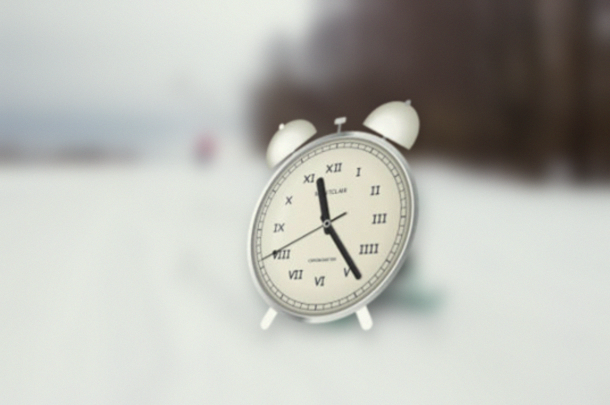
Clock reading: 11h23m41s
